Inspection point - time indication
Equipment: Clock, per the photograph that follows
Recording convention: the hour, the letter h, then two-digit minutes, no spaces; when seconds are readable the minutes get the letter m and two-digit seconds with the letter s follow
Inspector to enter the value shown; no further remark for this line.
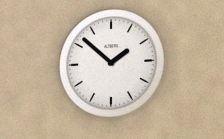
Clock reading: 1h52
